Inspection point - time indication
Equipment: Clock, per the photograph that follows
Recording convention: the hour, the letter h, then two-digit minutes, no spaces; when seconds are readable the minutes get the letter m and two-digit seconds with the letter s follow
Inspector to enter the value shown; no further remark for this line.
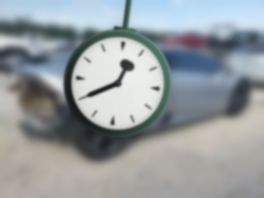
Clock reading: 12h40
